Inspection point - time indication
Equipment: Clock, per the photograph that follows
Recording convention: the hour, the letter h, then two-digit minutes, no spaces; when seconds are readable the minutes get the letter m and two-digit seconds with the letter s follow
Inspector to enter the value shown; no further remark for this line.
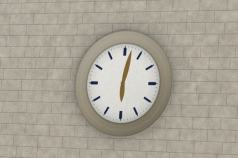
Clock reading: 6h02
